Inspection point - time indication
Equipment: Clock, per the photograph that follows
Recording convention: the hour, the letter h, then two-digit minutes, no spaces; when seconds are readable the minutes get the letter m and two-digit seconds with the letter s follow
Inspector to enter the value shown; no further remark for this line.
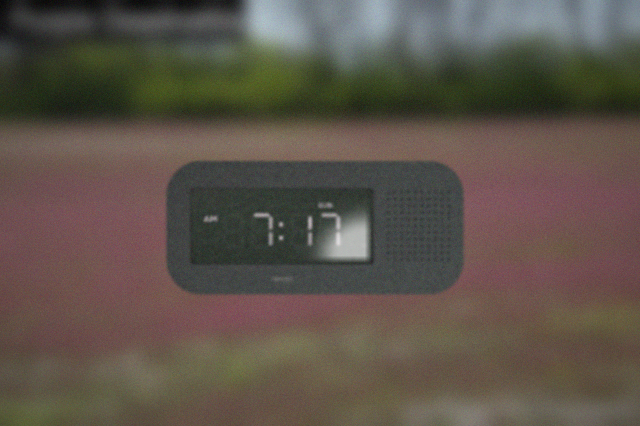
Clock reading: 7h17
